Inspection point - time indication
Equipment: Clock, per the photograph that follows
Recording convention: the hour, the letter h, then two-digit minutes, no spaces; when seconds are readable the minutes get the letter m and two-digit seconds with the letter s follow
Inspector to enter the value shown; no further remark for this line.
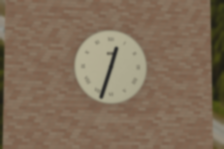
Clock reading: 12h33
